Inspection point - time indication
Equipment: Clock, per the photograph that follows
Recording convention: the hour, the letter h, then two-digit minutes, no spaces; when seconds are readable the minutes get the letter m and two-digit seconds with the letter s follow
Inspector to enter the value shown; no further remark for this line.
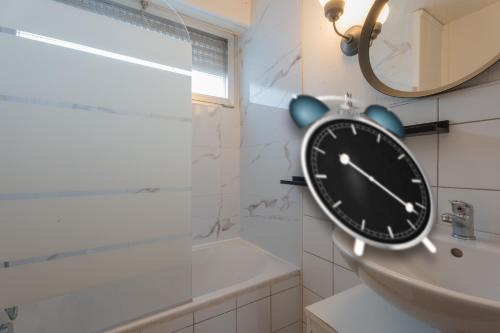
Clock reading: 10h22
